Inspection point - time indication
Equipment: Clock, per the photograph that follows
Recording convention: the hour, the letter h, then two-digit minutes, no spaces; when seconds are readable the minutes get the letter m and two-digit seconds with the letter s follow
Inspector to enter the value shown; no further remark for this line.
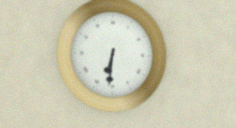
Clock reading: 6h31
